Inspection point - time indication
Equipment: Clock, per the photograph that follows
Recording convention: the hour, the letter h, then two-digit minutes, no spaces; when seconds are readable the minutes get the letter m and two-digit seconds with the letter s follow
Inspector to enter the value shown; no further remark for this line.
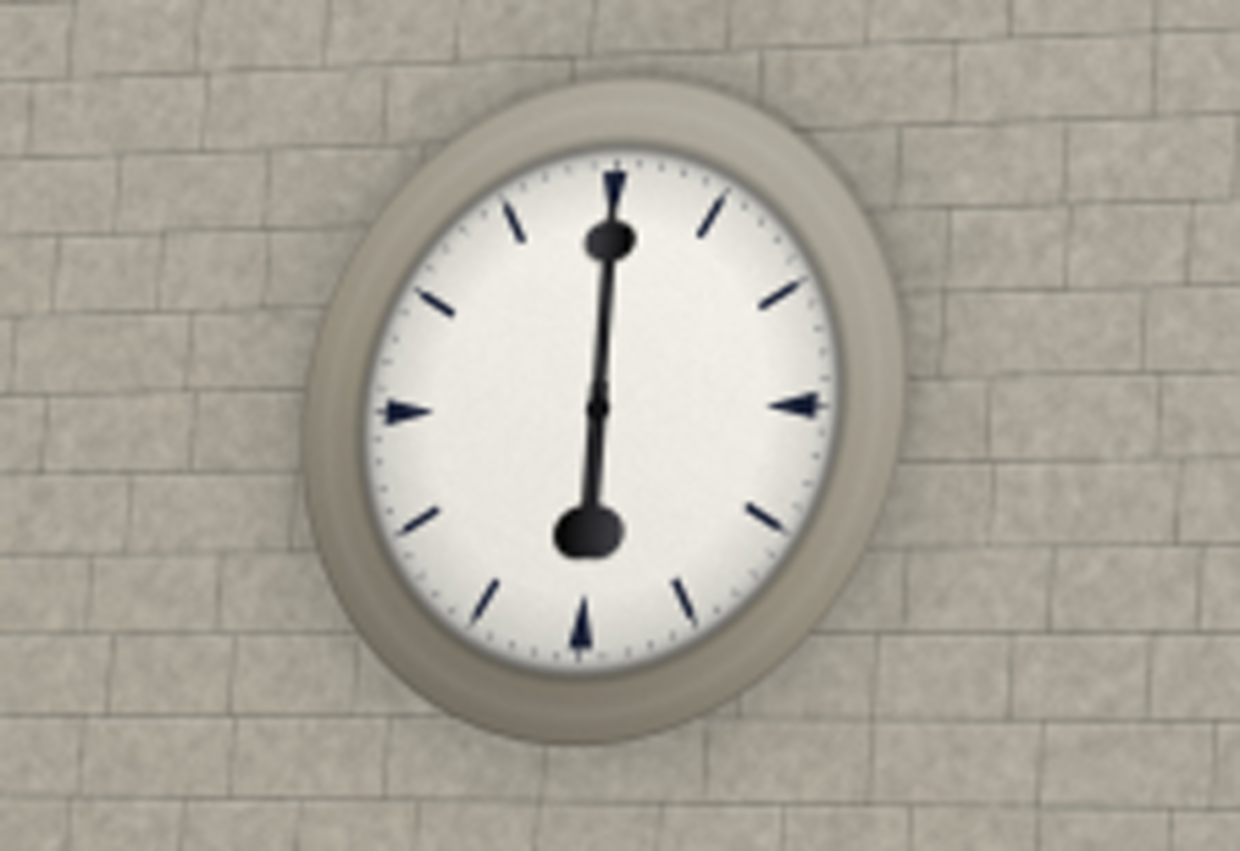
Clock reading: 6h00
